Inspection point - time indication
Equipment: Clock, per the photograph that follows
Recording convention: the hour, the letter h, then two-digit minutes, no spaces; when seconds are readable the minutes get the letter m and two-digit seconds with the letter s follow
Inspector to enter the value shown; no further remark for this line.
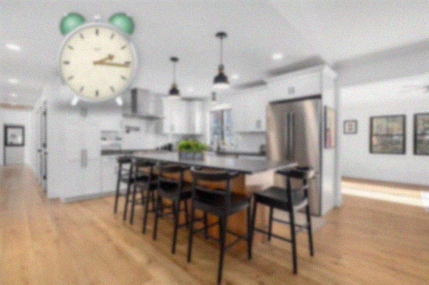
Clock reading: 2h16
